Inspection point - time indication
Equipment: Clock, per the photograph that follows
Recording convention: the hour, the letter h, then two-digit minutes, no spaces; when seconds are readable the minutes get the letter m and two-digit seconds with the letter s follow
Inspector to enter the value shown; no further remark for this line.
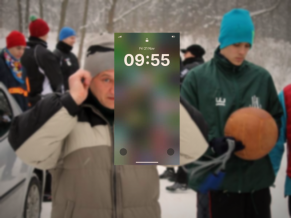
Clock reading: 9h55
